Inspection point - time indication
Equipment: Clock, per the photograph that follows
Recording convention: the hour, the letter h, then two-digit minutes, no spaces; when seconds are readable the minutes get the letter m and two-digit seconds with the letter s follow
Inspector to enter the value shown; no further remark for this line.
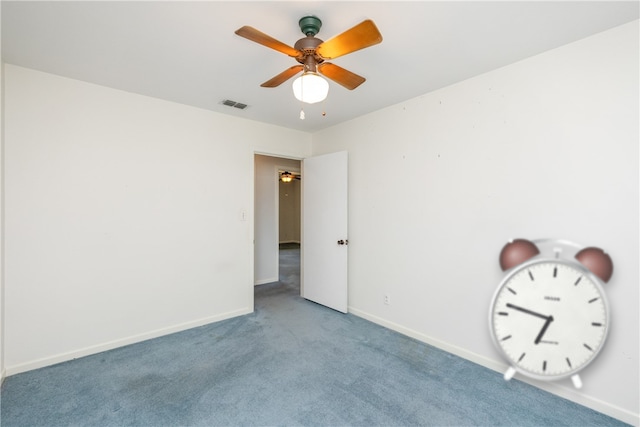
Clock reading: 6h47
